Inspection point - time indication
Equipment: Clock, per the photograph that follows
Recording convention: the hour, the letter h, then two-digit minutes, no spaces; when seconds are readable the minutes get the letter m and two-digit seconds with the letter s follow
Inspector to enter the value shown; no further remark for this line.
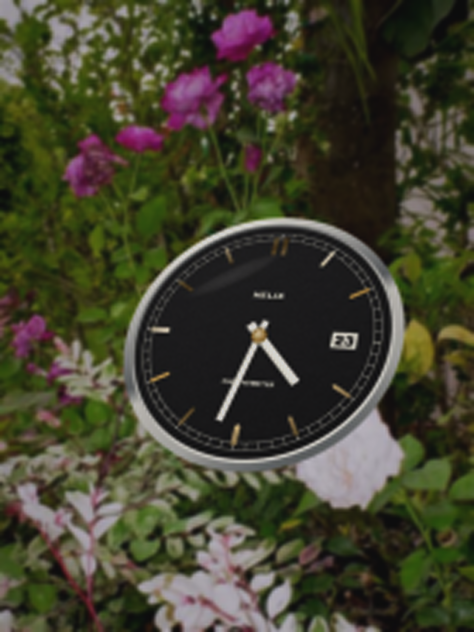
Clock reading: 4h32
